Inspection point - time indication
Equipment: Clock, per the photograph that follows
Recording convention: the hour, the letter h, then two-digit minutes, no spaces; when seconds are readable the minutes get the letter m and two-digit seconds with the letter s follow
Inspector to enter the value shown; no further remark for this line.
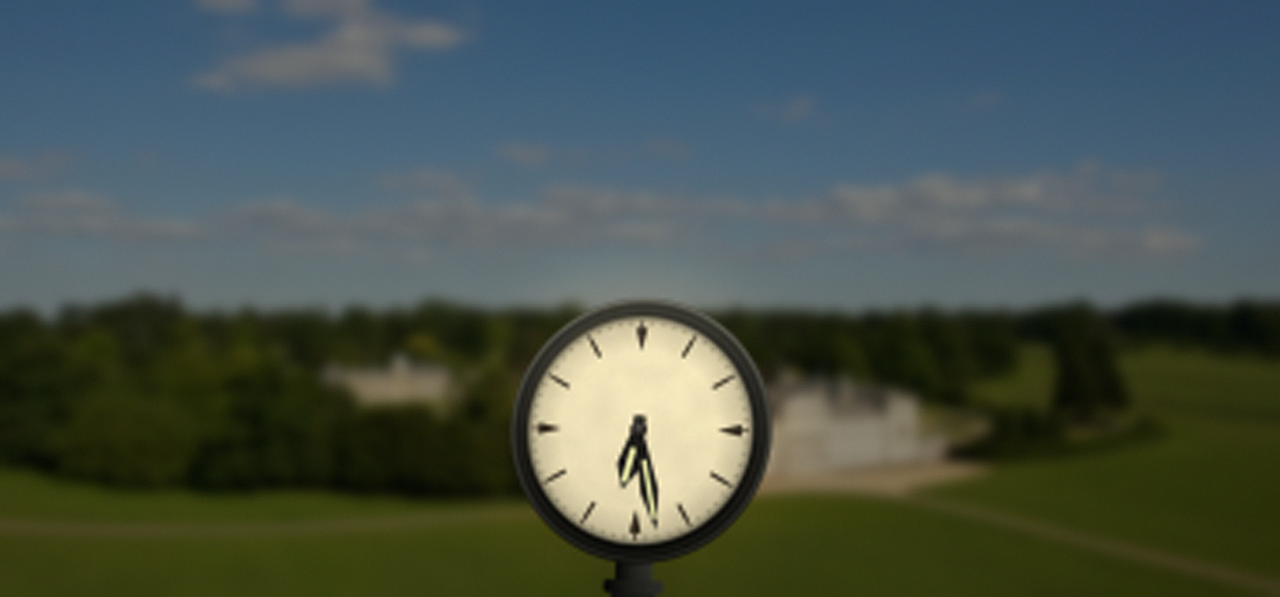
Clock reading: 6h28
